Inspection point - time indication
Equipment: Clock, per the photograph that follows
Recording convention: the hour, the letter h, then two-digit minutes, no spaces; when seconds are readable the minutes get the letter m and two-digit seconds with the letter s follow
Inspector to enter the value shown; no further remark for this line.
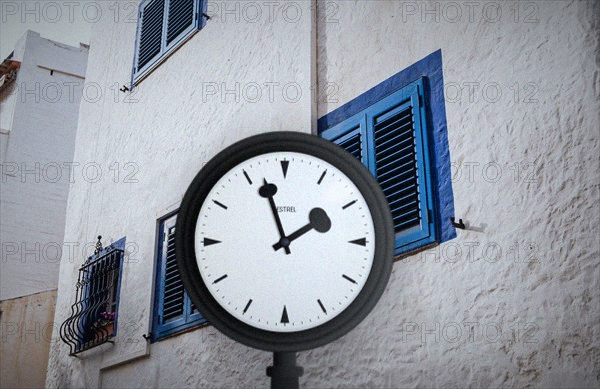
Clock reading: 1h57
